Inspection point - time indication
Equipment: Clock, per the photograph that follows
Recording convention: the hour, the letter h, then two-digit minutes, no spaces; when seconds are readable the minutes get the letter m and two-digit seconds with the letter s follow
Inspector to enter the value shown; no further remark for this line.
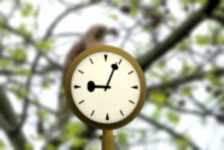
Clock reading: 9h04
